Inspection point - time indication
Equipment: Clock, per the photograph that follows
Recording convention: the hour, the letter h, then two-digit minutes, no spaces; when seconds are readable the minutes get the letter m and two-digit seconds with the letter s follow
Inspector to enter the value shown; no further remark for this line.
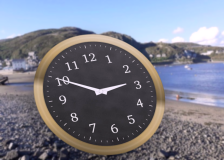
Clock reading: 2h50
